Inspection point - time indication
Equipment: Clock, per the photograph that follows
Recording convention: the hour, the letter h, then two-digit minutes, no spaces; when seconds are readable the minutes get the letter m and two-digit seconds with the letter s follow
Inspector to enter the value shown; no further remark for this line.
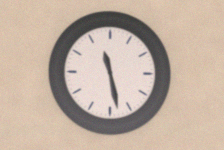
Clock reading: 11h28
